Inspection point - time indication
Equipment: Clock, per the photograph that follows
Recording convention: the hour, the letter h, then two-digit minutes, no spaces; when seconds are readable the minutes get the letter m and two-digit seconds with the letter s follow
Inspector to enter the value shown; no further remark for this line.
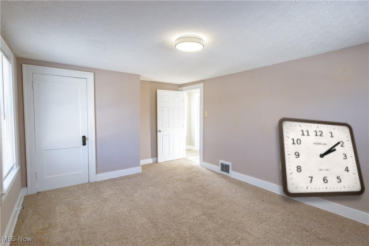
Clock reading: 2h09
